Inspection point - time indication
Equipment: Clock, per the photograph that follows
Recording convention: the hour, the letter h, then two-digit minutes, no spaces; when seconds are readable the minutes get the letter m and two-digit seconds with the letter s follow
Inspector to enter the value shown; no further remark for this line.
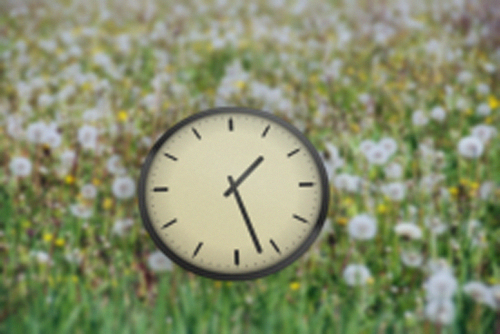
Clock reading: 1h27
